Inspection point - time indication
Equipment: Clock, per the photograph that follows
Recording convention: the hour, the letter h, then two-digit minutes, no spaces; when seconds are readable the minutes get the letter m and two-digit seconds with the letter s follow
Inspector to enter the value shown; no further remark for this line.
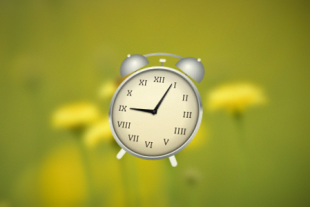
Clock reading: 9h04
